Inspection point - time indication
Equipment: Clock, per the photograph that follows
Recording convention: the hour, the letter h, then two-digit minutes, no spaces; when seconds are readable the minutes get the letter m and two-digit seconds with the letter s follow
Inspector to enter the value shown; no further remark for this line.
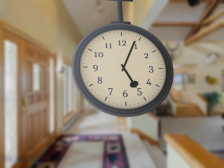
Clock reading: 5h04
